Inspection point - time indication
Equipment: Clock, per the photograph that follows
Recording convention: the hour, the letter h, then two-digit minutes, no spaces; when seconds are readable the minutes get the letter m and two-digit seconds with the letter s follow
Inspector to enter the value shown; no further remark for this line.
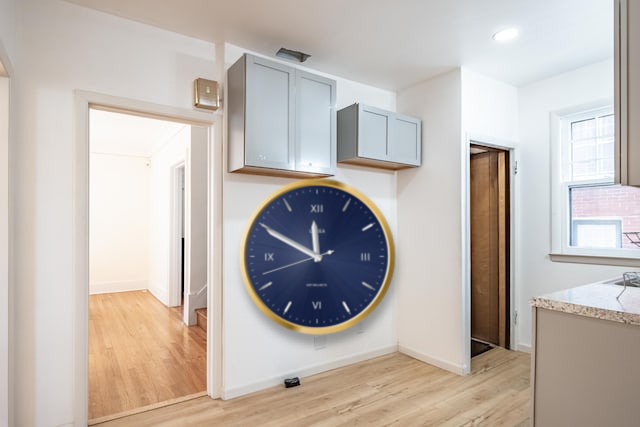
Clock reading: 11h49m42s
